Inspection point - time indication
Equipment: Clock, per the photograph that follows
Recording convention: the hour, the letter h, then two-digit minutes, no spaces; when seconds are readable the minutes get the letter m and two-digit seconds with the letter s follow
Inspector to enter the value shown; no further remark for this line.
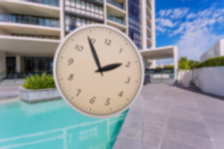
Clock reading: 1h54
